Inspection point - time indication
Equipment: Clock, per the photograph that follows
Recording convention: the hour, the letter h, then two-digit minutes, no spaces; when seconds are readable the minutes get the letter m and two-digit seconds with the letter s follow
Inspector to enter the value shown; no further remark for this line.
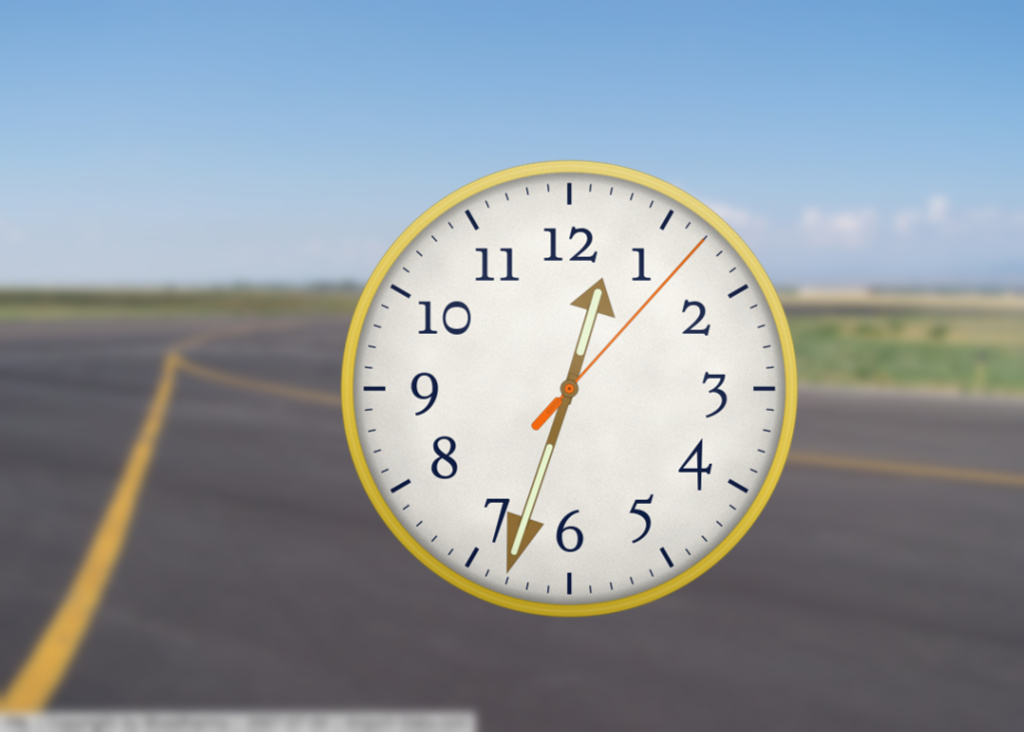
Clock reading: 12h33m07s
